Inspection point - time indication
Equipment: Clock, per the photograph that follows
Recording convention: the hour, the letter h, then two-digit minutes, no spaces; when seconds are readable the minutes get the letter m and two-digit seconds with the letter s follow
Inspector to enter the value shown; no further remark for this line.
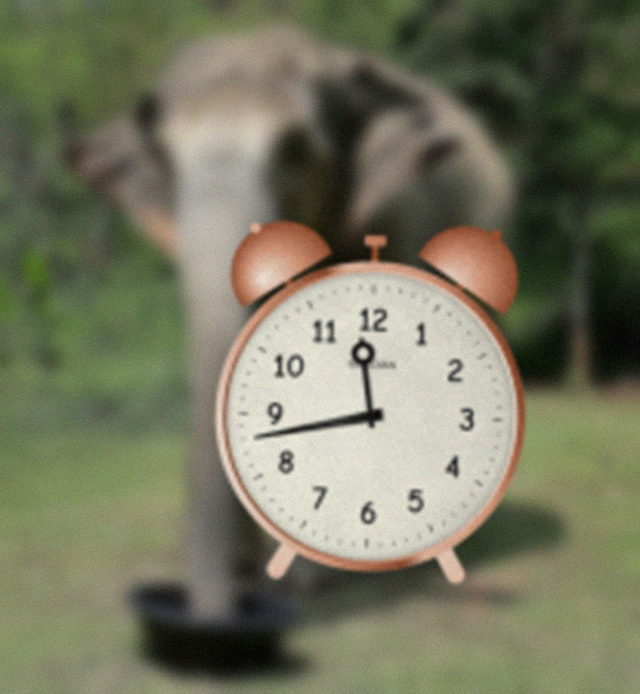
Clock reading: 11h43
